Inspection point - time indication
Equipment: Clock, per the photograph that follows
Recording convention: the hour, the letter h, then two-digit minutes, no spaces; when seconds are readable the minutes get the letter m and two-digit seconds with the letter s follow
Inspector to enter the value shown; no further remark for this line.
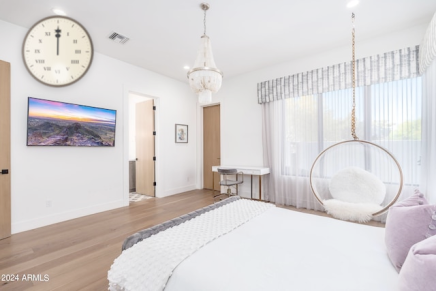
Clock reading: 12h00
